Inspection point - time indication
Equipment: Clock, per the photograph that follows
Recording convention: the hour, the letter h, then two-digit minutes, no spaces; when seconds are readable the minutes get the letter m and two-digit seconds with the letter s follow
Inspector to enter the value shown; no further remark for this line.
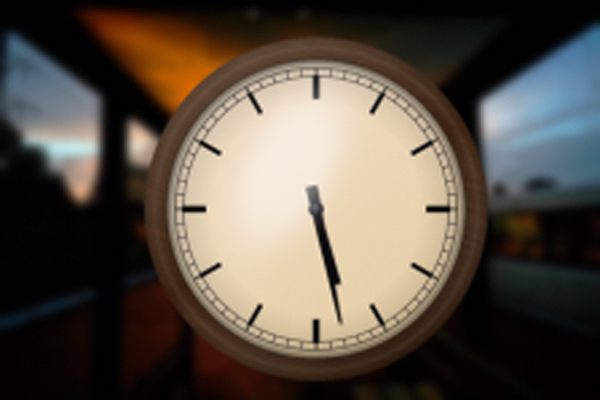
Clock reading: 5h28
